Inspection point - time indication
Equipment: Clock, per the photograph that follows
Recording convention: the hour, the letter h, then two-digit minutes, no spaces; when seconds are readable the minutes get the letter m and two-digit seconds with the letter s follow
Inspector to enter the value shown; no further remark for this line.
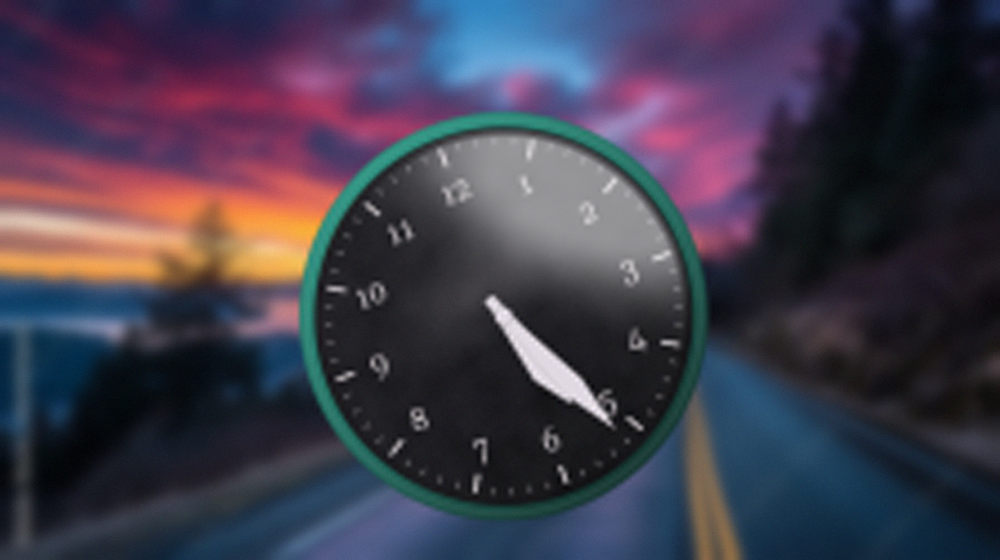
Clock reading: 5h26
